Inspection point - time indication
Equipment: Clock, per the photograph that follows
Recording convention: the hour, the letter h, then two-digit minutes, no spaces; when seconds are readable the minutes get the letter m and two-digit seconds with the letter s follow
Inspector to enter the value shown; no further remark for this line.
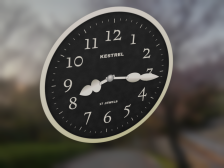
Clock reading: 8h16
